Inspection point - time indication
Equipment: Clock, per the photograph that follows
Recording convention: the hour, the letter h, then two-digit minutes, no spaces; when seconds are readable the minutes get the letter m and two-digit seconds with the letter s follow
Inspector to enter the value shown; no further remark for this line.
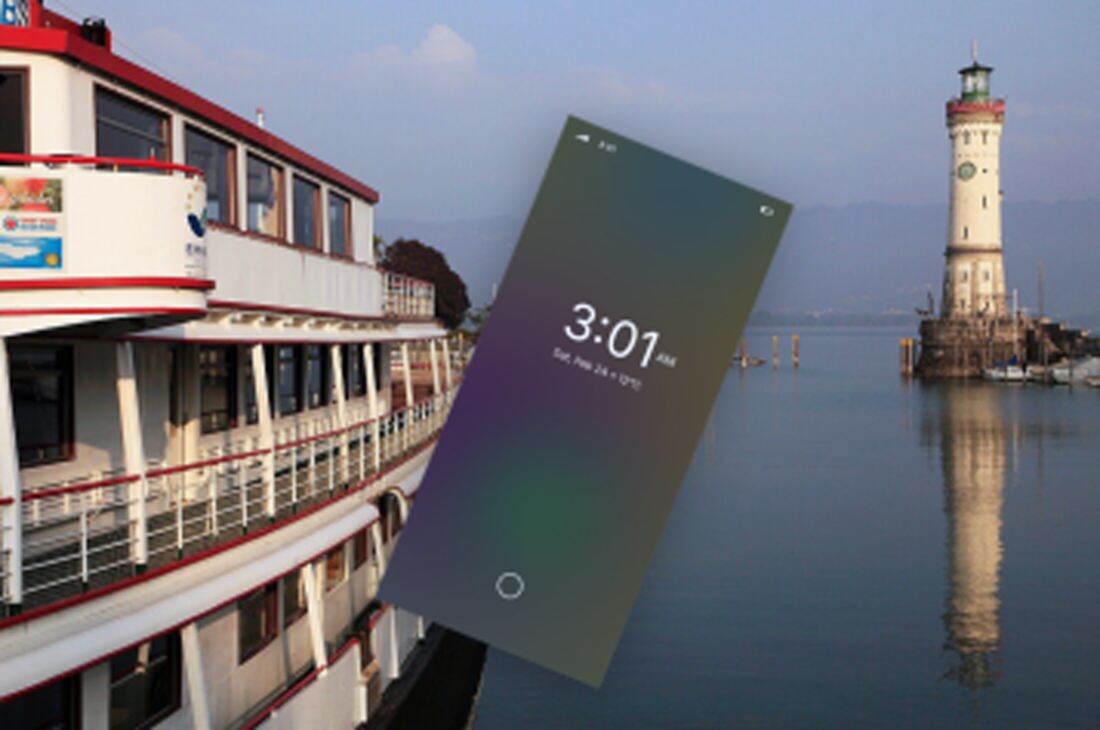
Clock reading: 3h01
